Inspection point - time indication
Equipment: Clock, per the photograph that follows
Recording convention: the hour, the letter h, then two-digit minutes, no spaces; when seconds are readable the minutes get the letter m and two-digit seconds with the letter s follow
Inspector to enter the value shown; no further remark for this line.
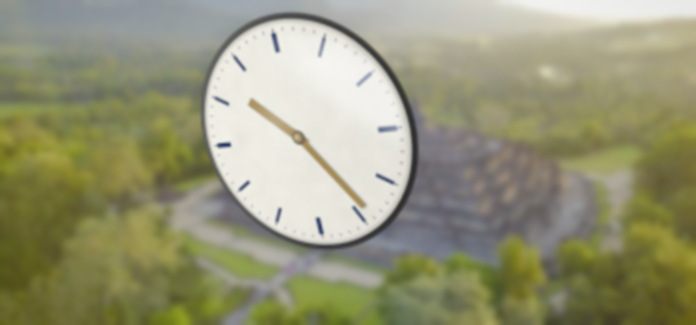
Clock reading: 10h24
